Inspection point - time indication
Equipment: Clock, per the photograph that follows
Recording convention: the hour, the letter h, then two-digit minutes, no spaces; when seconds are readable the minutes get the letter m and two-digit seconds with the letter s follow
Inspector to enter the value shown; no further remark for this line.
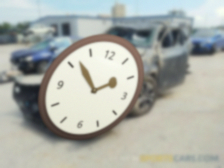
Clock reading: 1h52
